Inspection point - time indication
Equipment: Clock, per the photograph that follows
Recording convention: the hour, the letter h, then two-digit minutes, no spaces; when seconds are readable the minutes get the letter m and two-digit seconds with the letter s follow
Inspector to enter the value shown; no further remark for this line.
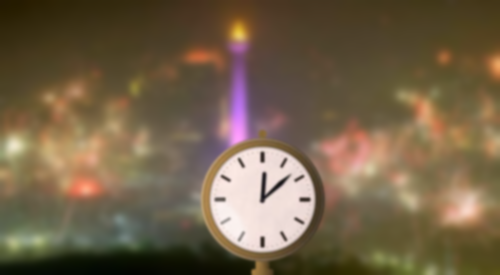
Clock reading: 12h08
